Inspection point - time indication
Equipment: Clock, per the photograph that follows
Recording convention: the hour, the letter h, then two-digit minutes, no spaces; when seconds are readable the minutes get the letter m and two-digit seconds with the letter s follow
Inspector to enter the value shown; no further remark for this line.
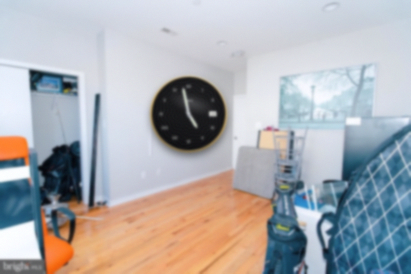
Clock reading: 4h58
